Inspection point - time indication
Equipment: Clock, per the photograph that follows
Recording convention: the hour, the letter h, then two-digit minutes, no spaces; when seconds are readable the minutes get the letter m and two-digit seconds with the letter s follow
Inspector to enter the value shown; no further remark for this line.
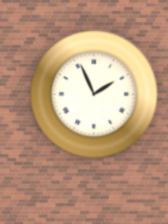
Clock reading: 1h56
